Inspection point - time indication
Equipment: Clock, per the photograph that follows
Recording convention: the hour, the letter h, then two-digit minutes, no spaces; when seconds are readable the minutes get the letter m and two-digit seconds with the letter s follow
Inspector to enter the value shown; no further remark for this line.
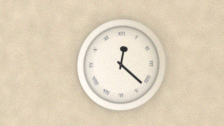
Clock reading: 12h22
